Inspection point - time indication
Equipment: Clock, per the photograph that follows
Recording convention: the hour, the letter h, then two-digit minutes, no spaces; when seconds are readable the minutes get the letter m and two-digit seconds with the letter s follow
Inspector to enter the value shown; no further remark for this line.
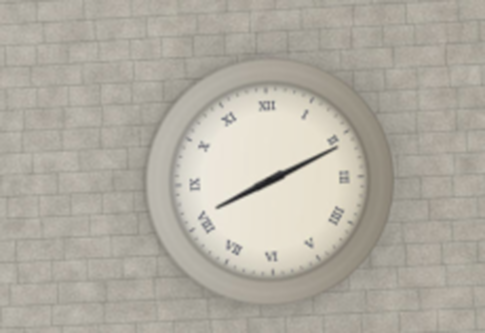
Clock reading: 8h11
